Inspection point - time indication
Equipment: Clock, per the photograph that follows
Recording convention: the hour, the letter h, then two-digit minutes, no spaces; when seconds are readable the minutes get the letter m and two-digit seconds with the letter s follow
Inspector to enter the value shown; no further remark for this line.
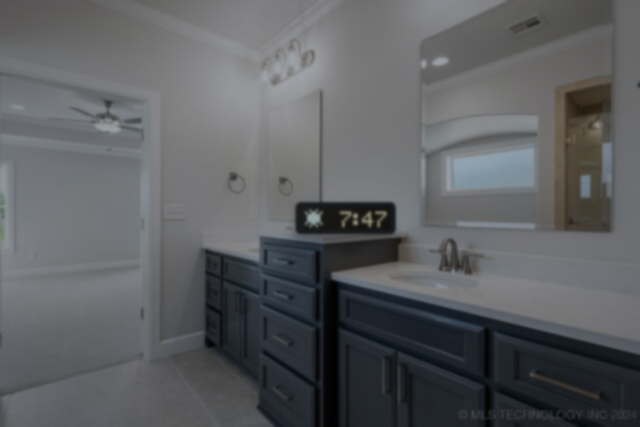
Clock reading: 7h47
